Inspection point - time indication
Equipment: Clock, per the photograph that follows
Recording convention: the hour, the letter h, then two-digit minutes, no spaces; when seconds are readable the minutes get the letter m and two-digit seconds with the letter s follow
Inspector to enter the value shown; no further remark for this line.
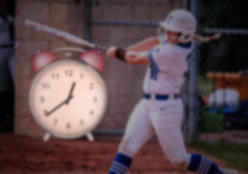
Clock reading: 12h39
